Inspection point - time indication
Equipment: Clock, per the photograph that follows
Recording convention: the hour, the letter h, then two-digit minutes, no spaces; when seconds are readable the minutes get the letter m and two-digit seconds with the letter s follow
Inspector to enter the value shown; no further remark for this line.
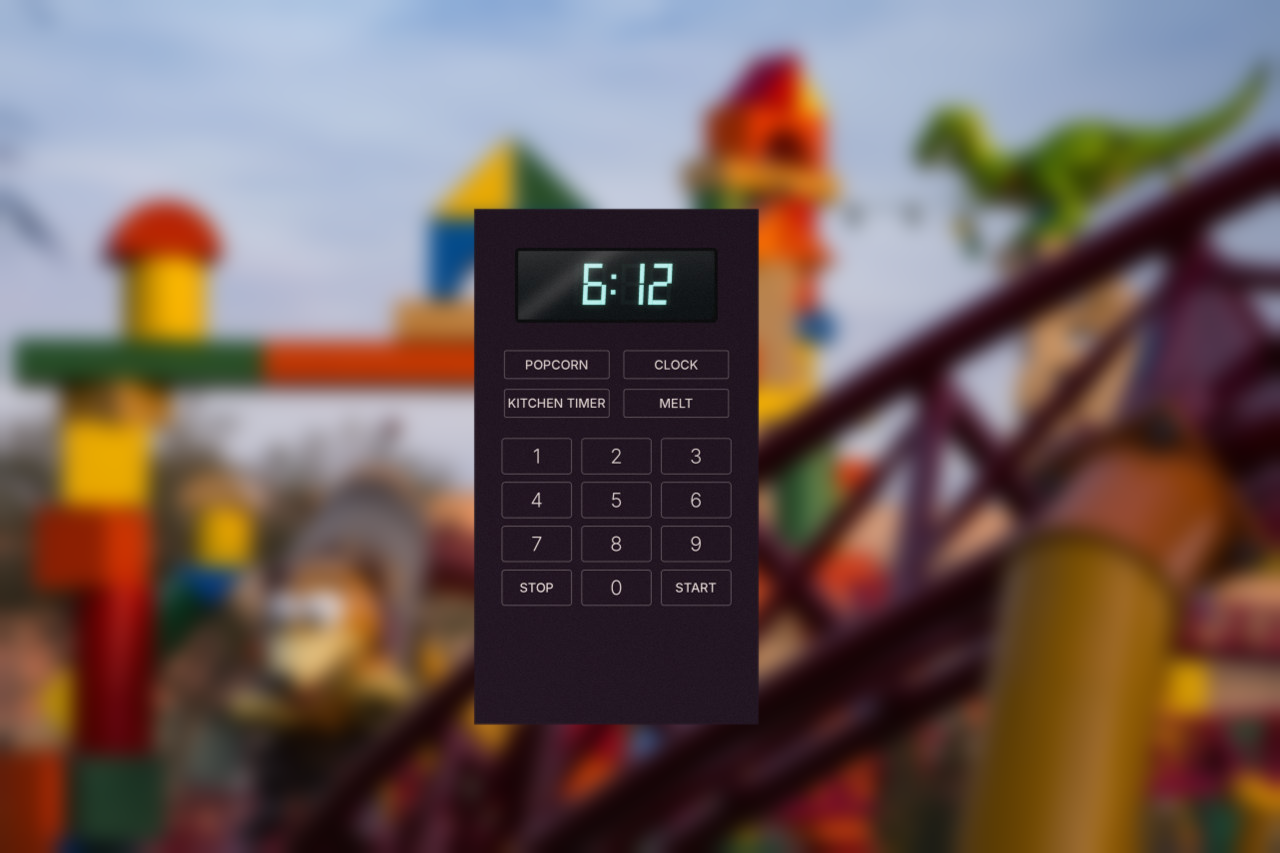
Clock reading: 6h12
